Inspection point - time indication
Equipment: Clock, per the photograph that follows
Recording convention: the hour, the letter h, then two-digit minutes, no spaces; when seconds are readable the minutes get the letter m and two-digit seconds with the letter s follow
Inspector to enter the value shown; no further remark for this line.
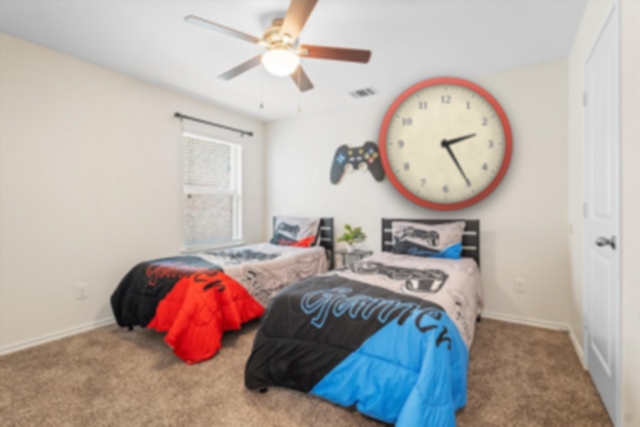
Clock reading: 2h25
